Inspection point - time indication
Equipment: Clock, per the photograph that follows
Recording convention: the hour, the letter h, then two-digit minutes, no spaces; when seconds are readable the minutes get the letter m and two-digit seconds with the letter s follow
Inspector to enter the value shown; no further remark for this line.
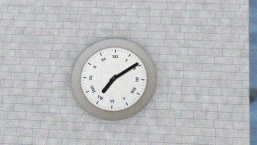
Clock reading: 7h09
